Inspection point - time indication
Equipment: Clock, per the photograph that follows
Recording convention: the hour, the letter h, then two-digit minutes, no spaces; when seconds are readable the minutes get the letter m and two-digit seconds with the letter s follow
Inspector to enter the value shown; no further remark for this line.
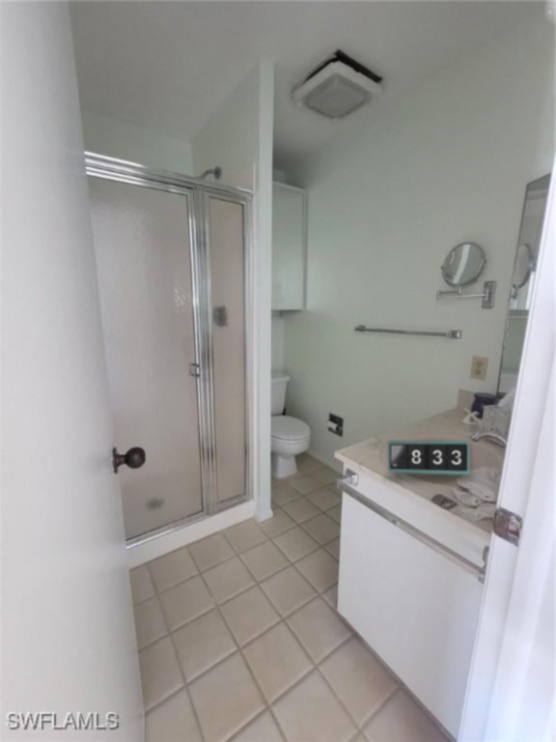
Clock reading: 8h33
